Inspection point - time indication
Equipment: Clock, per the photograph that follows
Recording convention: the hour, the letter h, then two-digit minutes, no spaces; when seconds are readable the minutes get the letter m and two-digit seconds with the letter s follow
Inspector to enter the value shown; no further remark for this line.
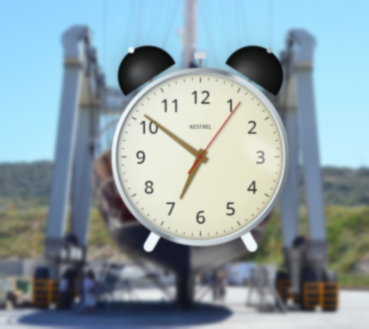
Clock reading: 6h51m06s
